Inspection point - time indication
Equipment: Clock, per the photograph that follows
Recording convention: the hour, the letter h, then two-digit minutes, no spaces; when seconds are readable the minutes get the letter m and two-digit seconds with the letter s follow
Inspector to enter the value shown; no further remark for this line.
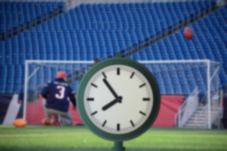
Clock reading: 7h54
